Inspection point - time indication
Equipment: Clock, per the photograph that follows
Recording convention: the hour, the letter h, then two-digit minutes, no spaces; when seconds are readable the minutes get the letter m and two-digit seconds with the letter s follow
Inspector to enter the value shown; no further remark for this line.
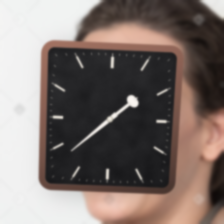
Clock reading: 1h38
